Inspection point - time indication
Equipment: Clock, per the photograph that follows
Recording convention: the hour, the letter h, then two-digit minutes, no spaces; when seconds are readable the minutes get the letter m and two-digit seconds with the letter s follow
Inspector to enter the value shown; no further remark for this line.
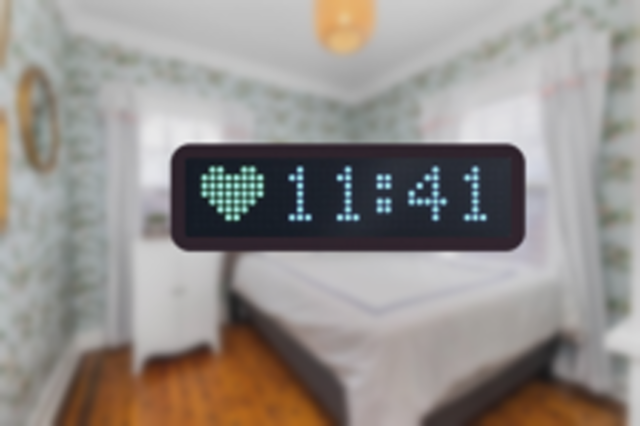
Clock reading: 11h41
